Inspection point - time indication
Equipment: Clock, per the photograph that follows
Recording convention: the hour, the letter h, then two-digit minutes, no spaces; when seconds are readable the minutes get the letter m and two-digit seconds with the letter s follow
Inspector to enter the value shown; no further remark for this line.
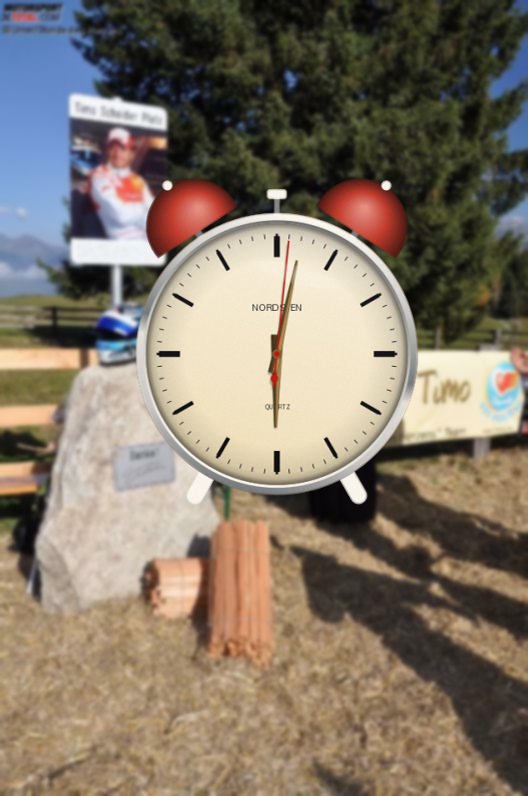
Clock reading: 6h02m01s
